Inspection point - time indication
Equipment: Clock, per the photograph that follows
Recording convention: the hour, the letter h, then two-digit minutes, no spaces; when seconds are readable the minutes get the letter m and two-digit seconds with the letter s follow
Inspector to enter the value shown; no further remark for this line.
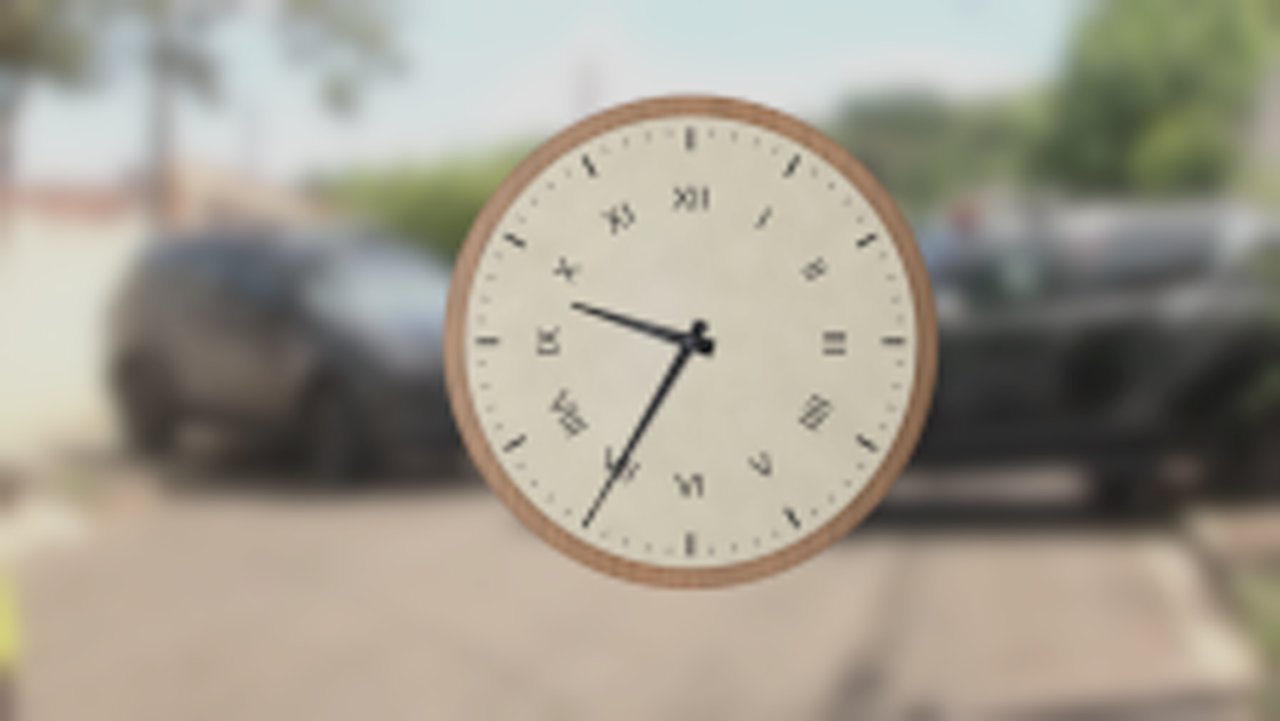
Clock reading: 9h35
